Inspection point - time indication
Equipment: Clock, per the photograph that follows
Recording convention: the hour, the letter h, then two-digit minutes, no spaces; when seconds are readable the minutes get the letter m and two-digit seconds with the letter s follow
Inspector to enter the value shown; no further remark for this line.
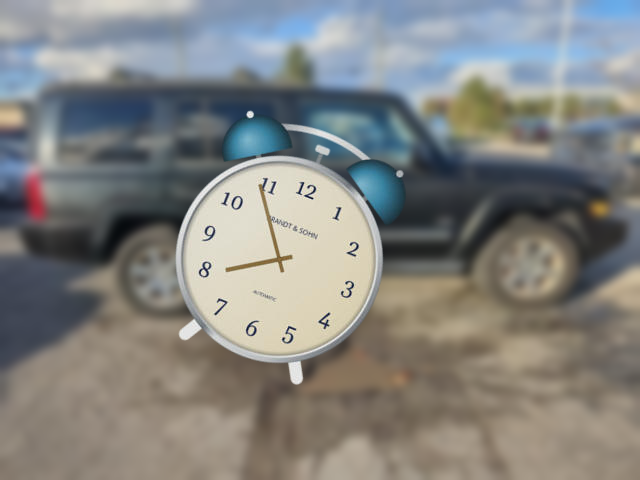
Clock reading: 7h54
